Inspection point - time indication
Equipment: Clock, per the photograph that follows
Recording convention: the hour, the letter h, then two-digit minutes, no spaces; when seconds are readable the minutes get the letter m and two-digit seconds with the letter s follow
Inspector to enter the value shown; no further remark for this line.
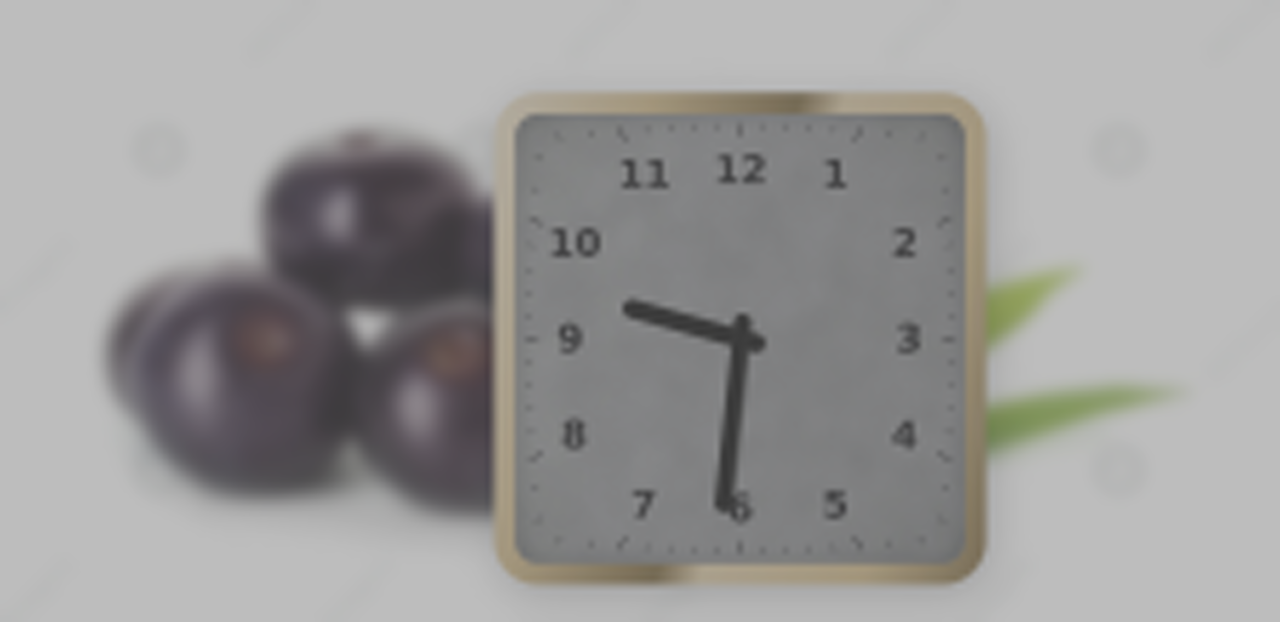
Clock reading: 9h31
